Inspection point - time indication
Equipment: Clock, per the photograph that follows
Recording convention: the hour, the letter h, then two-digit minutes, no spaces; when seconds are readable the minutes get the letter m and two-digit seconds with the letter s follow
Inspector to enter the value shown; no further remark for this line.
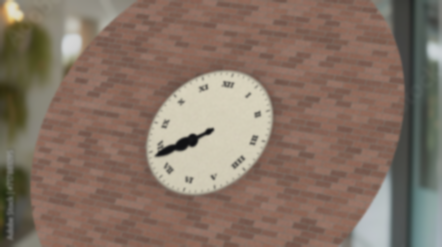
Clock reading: 7h39
